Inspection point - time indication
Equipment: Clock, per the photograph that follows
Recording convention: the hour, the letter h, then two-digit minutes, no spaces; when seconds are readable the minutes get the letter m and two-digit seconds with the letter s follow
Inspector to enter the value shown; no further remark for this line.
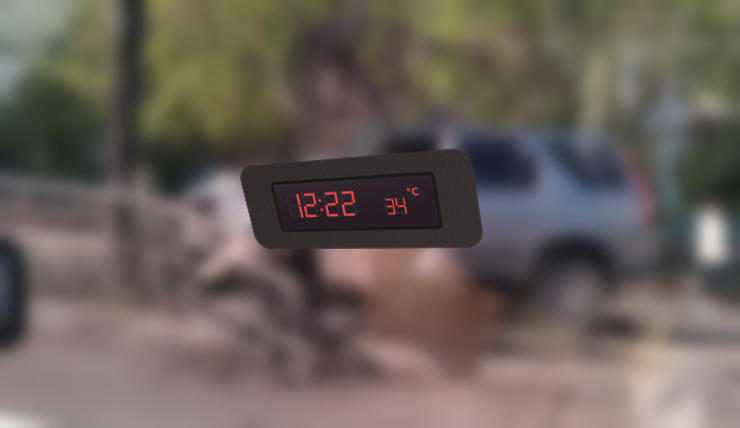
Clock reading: 12h22
